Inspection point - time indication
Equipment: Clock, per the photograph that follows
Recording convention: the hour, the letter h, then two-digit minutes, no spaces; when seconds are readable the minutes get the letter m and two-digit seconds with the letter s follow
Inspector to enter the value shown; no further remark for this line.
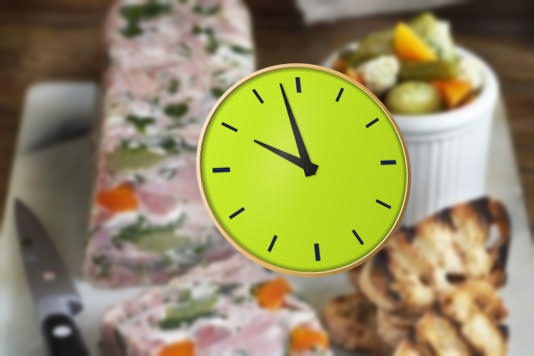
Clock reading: 9h58
